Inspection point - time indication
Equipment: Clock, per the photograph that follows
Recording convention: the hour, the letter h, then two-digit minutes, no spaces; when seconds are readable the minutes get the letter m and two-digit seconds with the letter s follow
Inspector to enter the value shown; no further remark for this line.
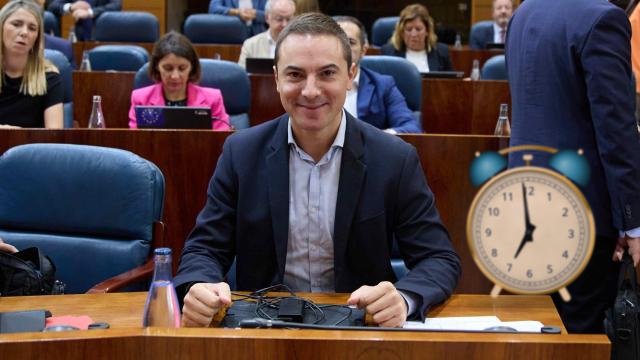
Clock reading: 6h59
